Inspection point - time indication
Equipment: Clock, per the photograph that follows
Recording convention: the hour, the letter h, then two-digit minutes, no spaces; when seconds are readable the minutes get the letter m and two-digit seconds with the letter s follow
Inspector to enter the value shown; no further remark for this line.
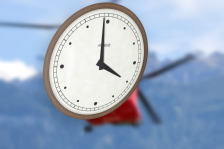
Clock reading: 3h59
